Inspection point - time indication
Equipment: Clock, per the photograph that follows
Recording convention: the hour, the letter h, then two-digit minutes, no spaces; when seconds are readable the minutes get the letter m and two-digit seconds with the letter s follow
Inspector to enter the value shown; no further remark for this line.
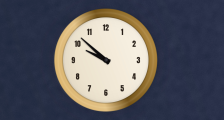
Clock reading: 9h52
